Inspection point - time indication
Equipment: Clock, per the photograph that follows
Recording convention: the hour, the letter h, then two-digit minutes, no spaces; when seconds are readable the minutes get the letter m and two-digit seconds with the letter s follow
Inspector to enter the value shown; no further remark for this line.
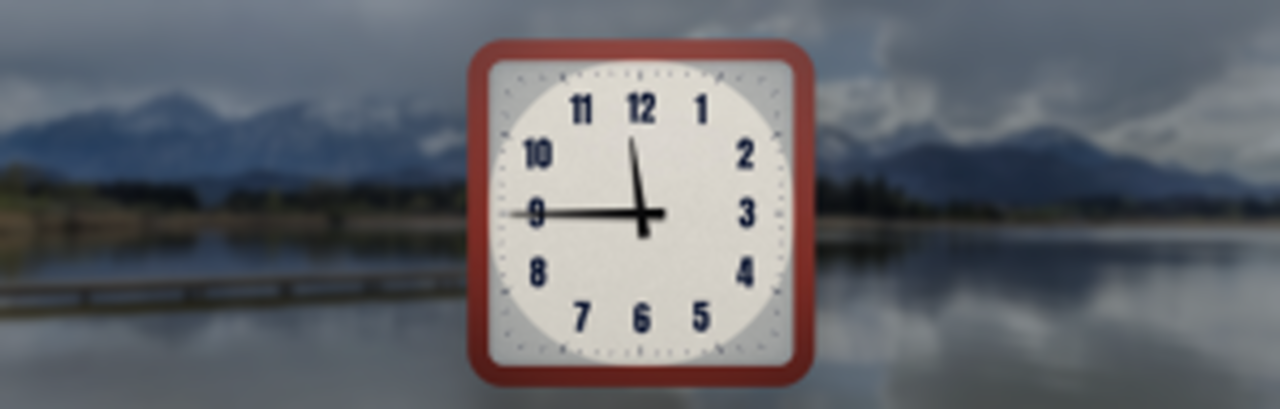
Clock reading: 11h45
